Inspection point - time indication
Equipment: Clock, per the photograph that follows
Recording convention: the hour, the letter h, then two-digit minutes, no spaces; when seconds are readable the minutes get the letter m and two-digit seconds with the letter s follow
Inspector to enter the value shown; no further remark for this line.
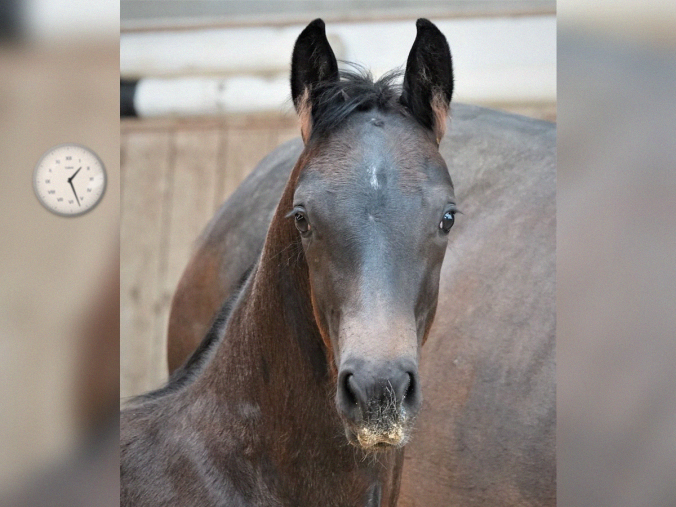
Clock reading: 1h27
